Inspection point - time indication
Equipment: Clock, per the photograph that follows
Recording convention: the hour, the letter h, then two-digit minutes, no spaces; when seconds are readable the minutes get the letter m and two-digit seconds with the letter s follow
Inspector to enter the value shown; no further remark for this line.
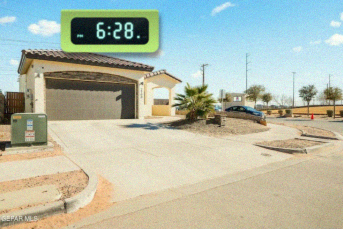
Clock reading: 6h28
